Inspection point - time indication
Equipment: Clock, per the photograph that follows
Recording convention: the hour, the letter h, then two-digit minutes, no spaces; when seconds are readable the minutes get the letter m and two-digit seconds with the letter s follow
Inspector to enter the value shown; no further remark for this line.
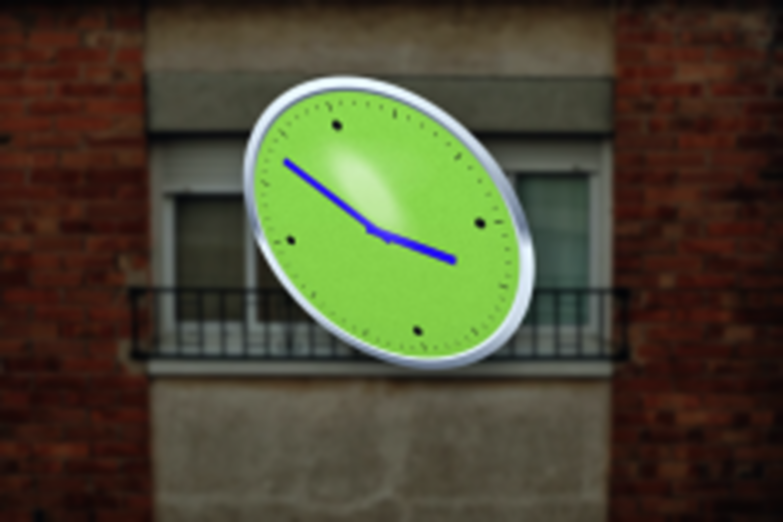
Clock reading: 3h53
